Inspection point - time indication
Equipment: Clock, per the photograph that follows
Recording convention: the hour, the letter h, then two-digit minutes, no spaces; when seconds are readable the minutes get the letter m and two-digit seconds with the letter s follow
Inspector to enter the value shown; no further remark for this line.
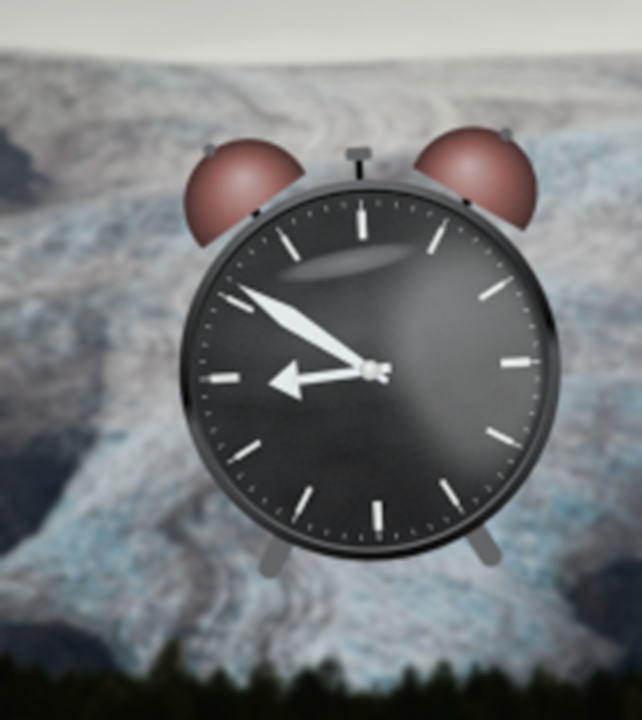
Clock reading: 8h51
